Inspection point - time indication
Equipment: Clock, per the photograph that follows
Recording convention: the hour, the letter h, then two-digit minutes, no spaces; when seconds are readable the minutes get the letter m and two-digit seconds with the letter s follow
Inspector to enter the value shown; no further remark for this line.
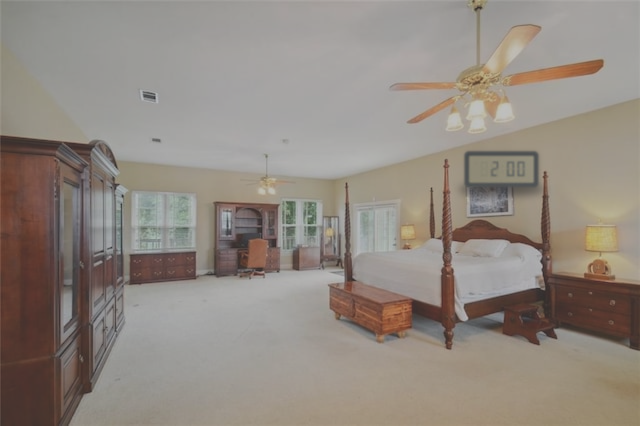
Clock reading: 2h00
